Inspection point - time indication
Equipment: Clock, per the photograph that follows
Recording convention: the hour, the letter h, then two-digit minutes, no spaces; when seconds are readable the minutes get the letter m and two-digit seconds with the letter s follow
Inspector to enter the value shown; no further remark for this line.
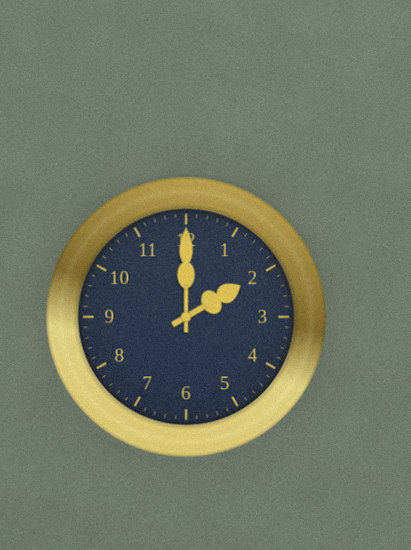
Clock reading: 2h00
